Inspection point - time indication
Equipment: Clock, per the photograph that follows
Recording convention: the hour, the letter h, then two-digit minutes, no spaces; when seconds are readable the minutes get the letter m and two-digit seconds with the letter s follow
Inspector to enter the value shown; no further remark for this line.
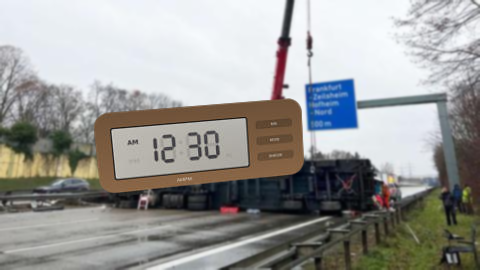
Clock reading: 12h30
